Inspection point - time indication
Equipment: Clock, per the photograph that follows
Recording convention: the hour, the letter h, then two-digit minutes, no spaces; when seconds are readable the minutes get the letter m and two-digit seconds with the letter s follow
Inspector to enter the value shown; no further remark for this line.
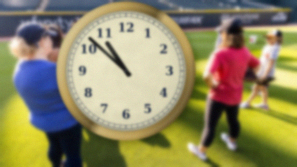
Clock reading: 10h52
